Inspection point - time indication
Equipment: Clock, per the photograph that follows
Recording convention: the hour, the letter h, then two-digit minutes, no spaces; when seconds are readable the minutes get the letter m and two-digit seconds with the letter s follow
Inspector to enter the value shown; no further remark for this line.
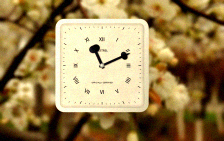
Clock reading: 11h11
